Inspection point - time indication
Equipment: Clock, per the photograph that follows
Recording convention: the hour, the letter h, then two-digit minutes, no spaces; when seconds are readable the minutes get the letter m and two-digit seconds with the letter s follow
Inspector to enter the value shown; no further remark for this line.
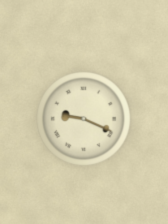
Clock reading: 9h19
